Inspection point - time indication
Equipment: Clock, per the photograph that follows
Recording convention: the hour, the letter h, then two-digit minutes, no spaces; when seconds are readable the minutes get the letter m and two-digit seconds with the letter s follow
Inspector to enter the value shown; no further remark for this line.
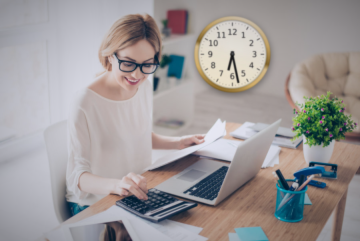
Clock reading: 6h28
